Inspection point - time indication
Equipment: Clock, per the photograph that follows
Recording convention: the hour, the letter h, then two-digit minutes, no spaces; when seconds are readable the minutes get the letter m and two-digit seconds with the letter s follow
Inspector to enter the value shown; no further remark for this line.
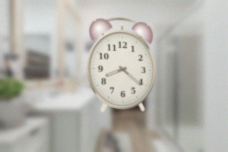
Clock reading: 8h21
